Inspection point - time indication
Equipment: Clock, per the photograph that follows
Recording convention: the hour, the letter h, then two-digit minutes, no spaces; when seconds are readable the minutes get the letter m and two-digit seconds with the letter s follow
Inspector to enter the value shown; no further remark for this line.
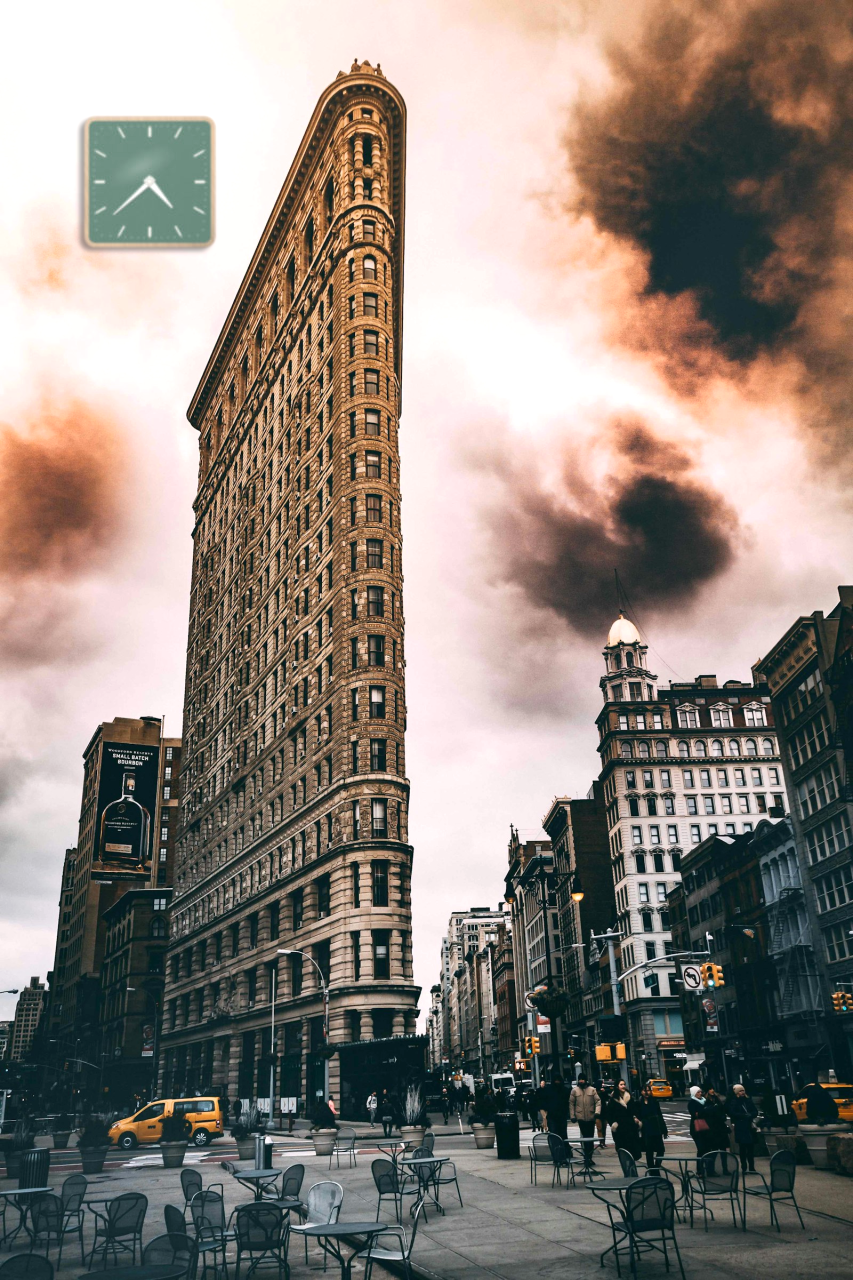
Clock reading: 4h38
